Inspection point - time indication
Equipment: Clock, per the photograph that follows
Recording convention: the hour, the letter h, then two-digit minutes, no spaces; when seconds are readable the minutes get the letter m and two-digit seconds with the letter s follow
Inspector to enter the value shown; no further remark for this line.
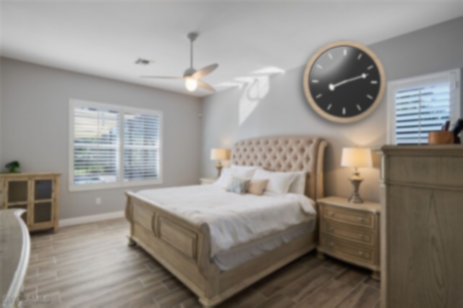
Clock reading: 8h12
